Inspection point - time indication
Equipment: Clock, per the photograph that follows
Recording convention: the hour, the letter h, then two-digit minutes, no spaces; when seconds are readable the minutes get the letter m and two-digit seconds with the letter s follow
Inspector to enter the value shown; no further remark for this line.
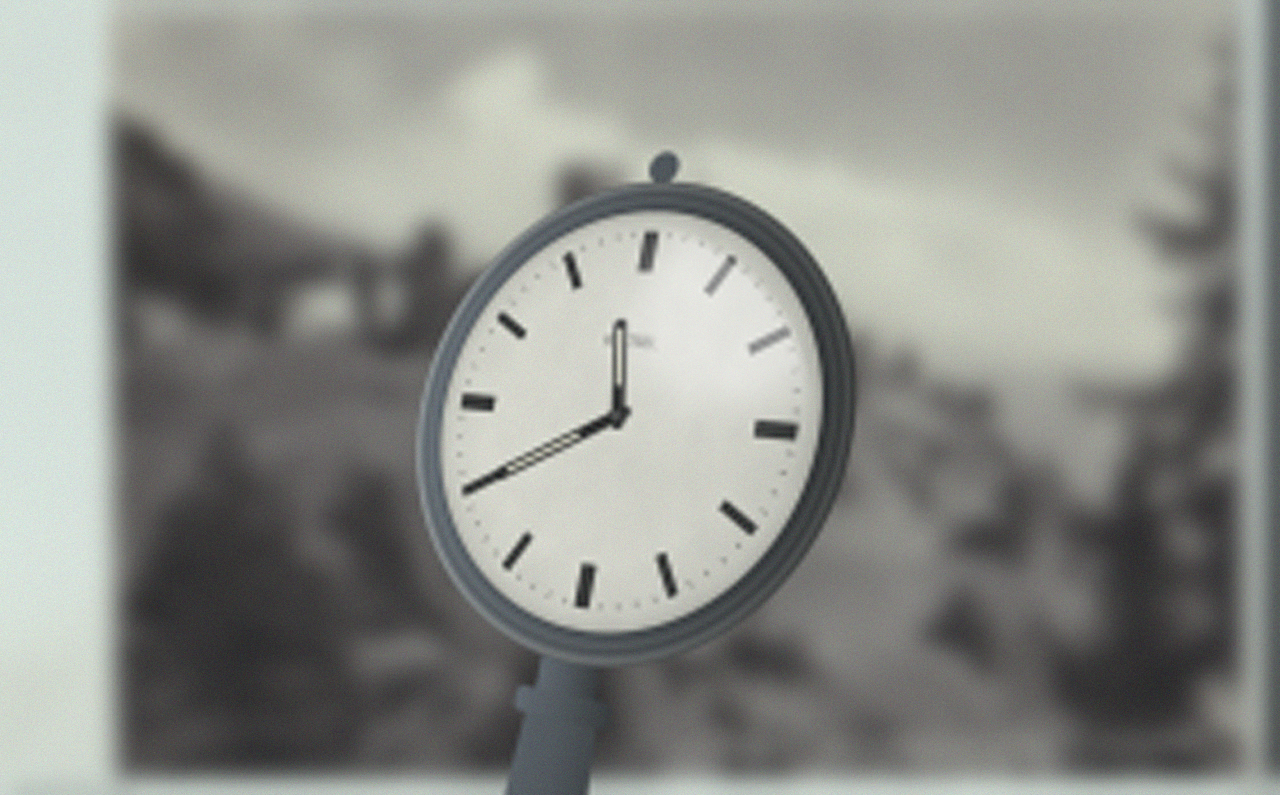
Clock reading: 11h40
